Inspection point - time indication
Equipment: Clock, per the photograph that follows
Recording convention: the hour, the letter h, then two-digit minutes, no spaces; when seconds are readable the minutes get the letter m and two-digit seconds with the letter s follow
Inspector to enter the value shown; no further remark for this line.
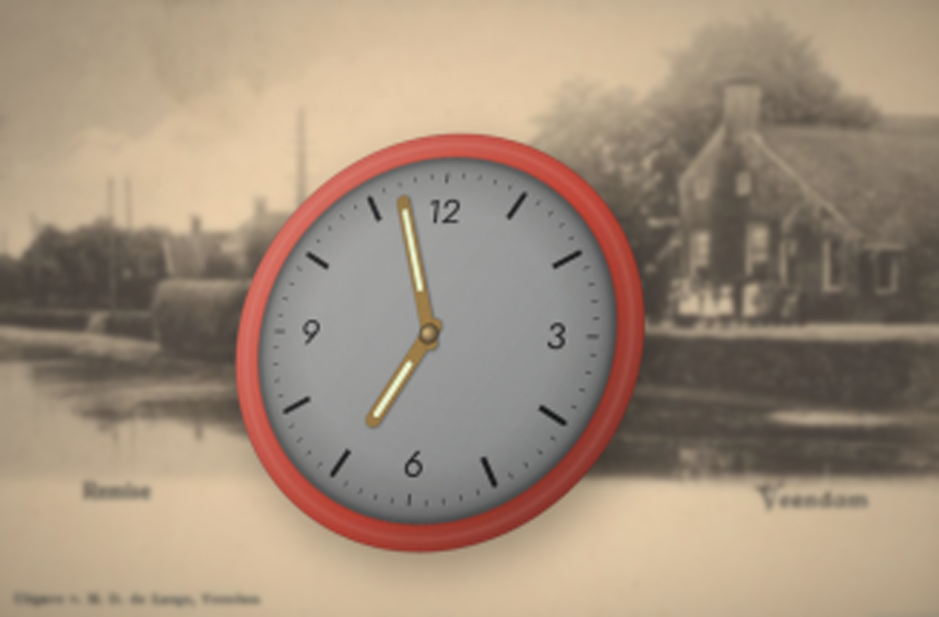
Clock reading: 6h57
